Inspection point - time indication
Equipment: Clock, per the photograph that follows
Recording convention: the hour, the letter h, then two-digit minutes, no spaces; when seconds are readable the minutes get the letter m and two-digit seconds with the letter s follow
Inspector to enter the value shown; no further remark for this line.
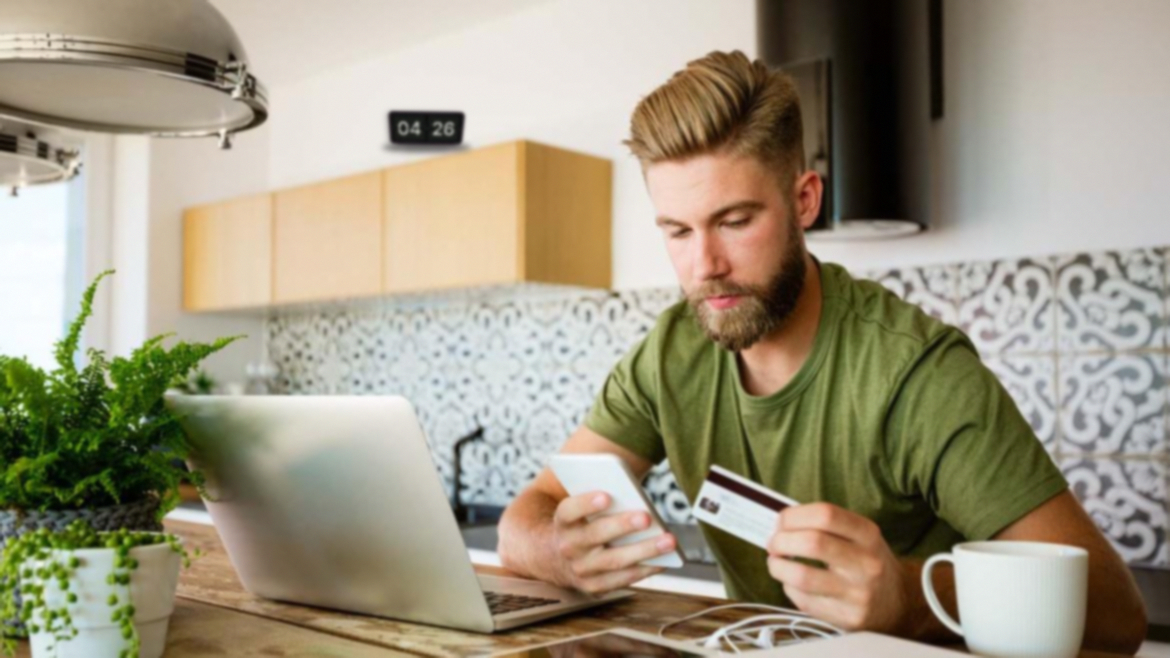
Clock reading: 4h26
